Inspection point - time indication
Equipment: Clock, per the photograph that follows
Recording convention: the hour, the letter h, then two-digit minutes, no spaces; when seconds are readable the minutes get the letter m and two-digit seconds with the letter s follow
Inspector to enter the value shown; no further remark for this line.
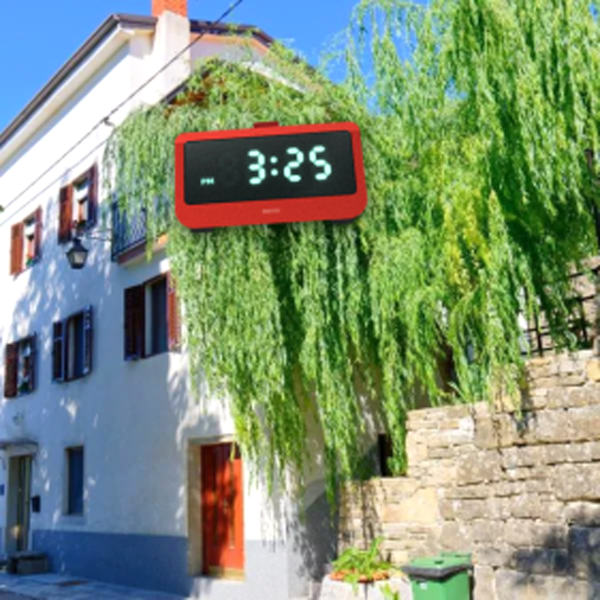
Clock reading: 3h25
